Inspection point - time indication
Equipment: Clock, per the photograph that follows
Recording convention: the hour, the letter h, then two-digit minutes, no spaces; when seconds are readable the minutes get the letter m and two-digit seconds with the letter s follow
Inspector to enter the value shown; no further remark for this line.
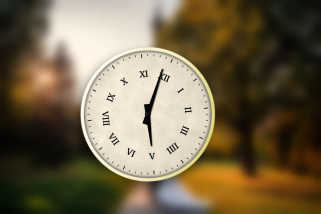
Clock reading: 4h59
